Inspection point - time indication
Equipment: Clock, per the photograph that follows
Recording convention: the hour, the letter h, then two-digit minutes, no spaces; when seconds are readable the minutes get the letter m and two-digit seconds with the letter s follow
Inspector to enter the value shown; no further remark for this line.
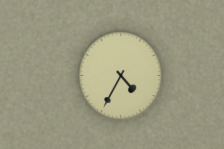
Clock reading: 4h35
